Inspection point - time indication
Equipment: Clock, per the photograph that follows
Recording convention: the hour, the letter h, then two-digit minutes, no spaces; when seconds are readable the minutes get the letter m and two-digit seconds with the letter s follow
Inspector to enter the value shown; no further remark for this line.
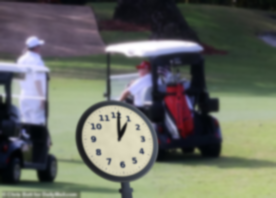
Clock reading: 1h01
